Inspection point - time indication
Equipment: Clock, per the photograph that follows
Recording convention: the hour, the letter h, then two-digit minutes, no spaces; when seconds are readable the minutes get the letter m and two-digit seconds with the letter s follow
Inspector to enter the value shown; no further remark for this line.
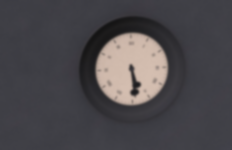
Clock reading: 5h29
